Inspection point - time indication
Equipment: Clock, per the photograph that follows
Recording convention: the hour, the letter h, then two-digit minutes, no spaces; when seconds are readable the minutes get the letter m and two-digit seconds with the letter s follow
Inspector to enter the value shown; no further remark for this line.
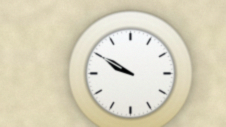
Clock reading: 9h50
